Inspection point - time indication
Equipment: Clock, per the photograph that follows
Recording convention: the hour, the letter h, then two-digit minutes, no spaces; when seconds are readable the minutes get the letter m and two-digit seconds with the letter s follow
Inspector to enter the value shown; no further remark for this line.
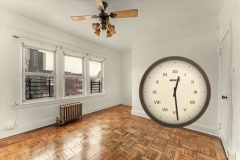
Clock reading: 12h29
